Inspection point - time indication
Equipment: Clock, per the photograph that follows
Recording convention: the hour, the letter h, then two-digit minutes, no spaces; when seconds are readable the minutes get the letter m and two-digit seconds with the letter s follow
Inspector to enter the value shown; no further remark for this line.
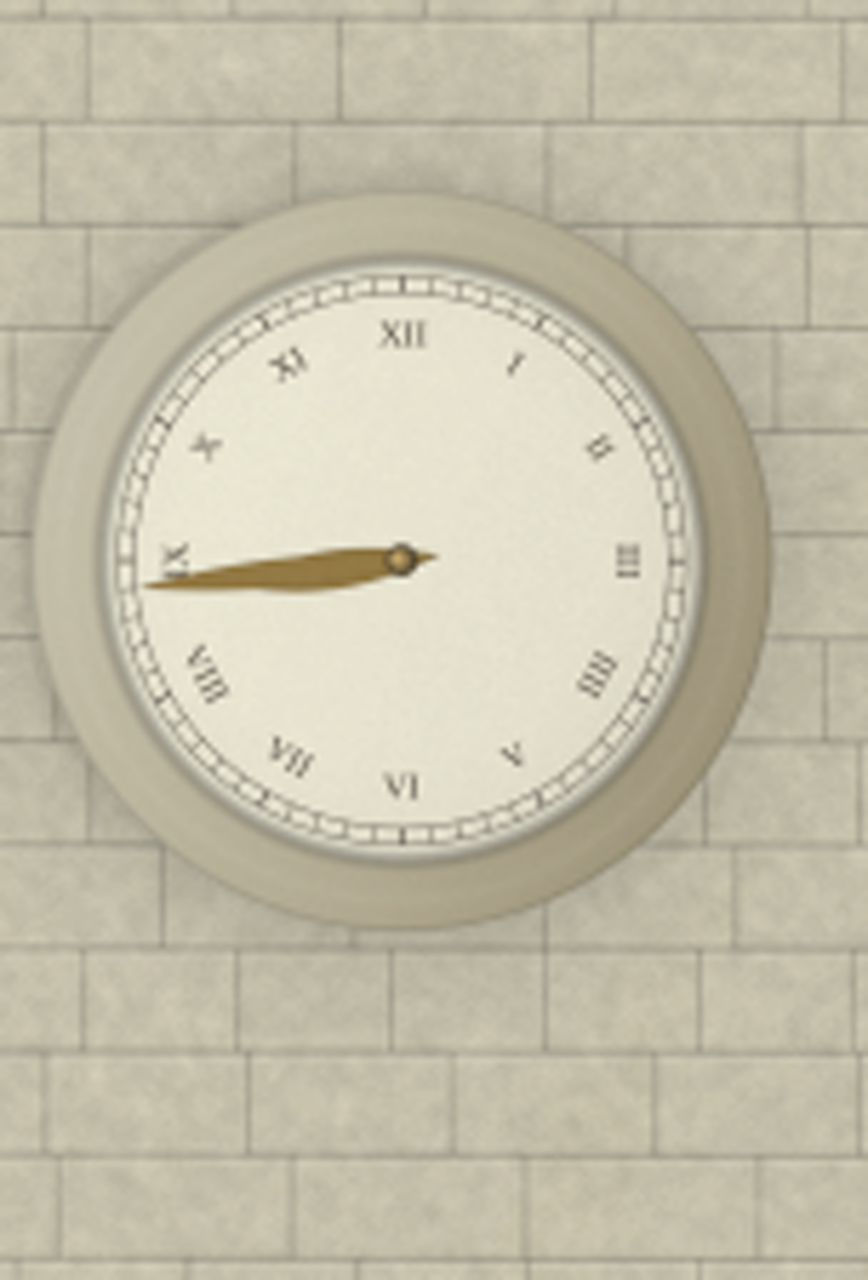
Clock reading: 8h44
